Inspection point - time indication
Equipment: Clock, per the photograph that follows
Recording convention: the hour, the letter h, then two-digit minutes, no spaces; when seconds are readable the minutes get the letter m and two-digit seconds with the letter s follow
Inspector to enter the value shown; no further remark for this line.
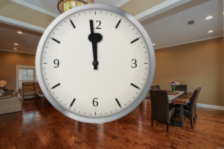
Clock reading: 11h59
